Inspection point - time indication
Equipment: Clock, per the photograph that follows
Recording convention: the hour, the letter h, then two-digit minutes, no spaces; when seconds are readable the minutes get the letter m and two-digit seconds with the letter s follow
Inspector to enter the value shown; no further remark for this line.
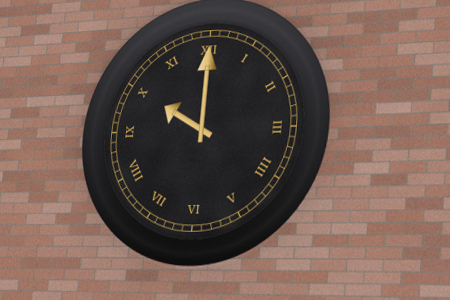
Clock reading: 10h00
